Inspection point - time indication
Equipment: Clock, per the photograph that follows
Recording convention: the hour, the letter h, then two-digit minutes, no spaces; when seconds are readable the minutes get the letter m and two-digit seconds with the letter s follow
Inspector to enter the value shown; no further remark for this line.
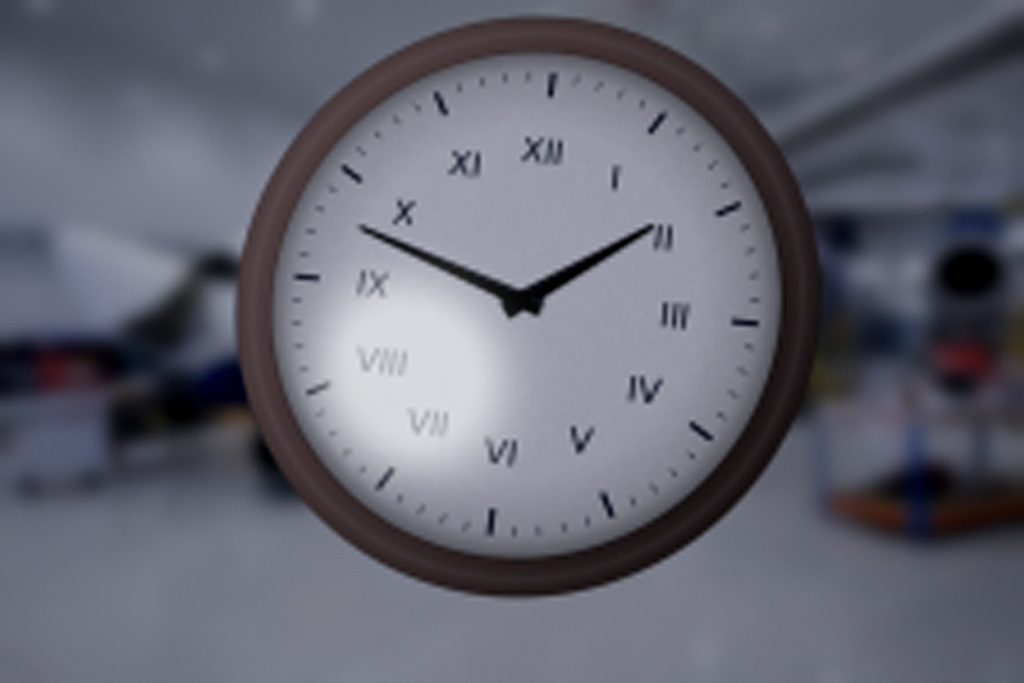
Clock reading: 1h48
